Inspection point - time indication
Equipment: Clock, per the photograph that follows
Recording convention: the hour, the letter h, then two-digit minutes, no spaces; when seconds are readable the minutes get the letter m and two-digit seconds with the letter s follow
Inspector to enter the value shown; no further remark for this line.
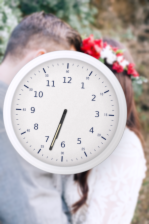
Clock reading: 6h33
